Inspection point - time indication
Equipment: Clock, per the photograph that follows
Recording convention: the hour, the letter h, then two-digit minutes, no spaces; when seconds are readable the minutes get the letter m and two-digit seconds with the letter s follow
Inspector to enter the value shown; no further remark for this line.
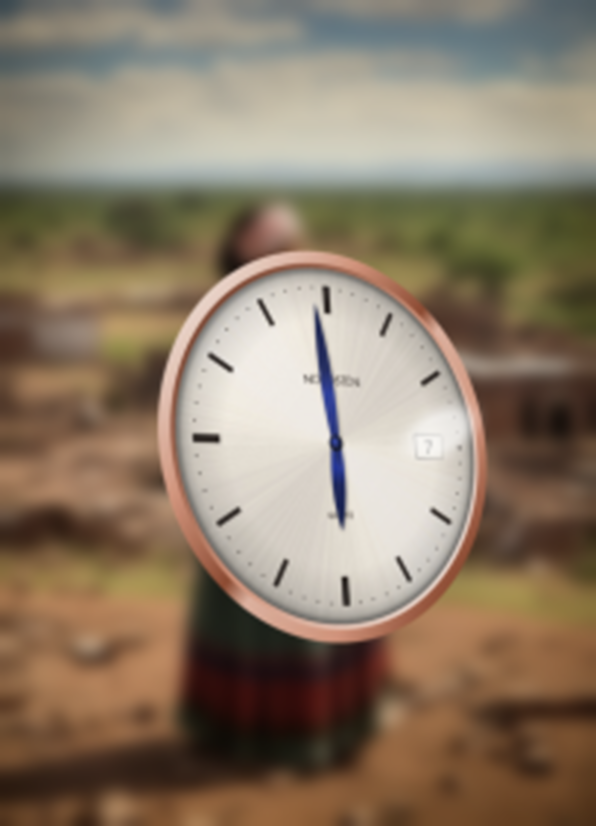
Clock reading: 5h59
